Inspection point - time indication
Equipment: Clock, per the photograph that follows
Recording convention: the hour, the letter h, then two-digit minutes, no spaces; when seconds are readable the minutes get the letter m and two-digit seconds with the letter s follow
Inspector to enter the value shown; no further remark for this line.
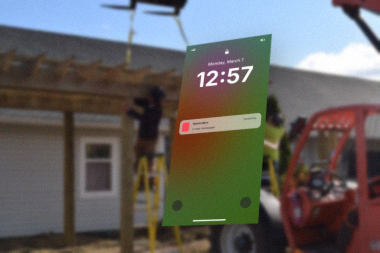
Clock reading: 12h57
